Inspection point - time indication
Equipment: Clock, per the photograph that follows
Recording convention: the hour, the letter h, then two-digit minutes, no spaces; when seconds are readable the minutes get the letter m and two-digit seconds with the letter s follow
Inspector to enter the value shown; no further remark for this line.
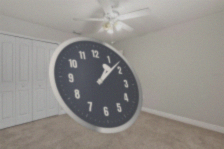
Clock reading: 1h08
